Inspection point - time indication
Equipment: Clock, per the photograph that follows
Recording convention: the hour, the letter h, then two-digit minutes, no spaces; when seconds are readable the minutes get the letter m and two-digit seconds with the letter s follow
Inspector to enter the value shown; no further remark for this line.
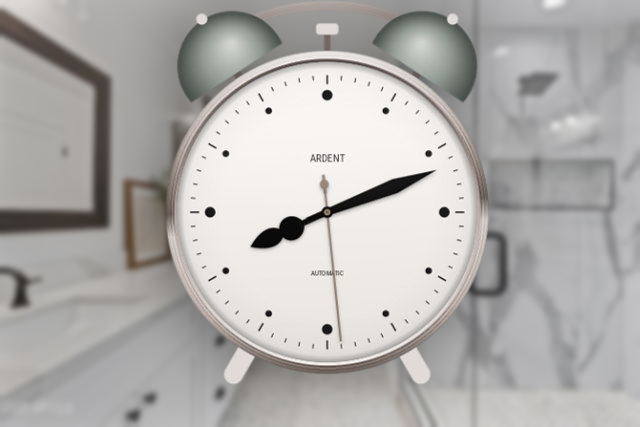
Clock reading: 8h11m29s
